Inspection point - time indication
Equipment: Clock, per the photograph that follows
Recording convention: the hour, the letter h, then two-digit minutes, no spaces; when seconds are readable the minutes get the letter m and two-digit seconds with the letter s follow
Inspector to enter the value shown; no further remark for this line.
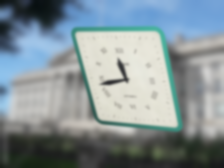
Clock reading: 11h43
